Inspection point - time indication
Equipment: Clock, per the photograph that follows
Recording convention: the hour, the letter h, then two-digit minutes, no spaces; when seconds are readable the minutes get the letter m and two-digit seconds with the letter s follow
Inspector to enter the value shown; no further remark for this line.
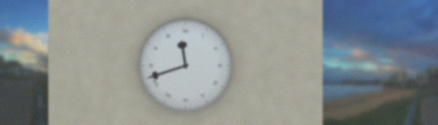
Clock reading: 11h42
